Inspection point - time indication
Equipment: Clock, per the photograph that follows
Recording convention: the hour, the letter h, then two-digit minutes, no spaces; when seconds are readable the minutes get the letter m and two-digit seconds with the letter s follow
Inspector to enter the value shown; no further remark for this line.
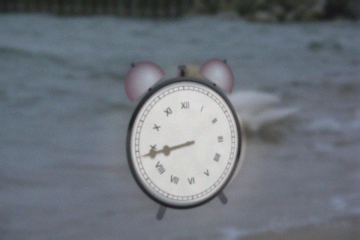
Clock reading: 8h44
